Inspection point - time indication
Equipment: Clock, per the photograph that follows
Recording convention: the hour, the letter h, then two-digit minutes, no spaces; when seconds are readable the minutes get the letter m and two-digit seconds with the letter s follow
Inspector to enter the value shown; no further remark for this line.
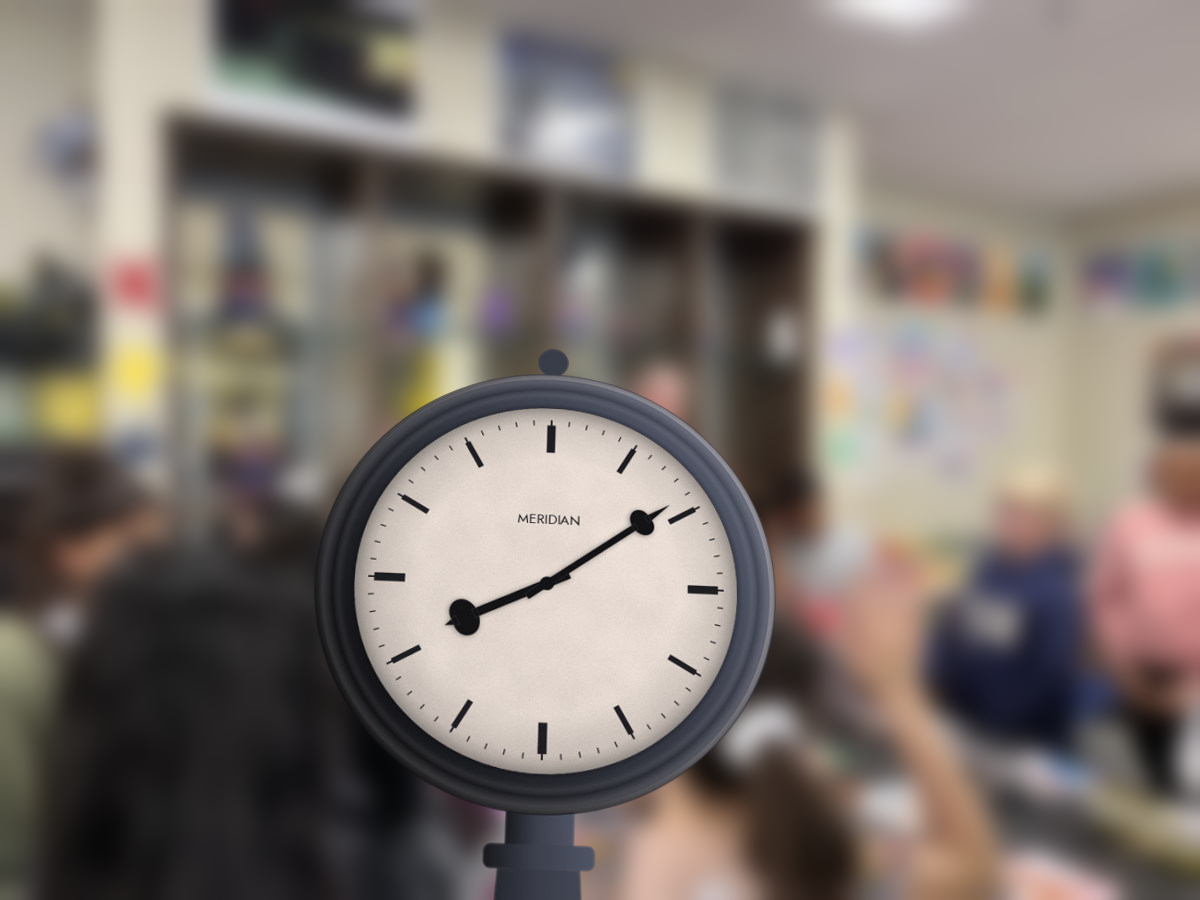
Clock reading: 8h09
